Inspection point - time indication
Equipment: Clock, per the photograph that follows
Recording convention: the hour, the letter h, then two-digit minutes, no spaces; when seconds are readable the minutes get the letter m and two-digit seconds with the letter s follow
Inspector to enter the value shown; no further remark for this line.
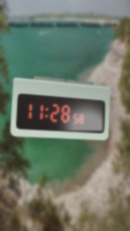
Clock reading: 11h28
